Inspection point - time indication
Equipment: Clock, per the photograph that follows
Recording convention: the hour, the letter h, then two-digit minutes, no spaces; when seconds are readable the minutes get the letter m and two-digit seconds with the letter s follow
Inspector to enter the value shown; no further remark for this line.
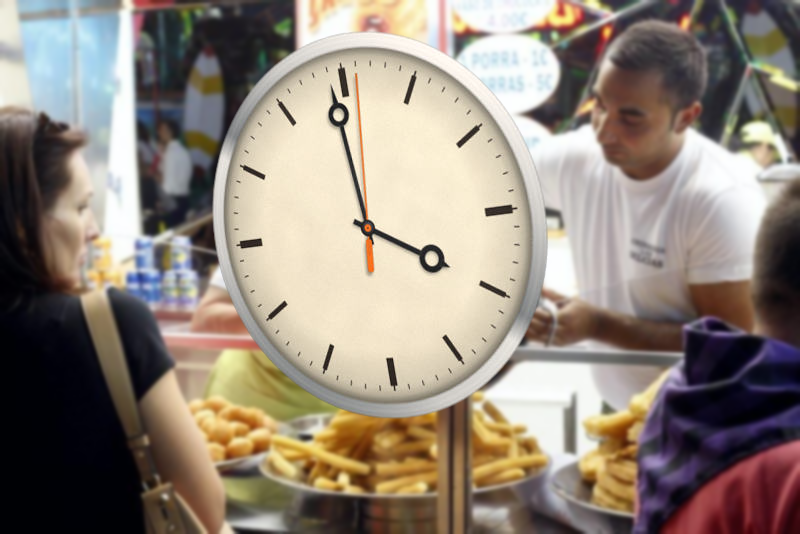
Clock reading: 3h59m01s
